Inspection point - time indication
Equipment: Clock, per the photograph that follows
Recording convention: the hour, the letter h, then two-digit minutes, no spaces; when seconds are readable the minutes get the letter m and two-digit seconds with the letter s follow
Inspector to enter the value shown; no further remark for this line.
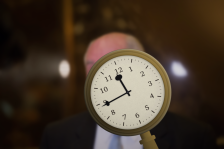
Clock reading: 11h44
